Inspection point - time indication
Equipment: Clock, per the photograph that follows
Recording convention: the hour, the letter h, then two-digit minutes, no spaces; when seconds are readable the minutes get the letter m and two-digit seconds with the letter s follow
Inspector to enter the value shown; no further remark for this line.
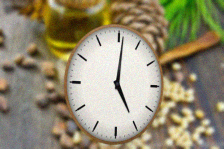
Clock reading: 5h01
